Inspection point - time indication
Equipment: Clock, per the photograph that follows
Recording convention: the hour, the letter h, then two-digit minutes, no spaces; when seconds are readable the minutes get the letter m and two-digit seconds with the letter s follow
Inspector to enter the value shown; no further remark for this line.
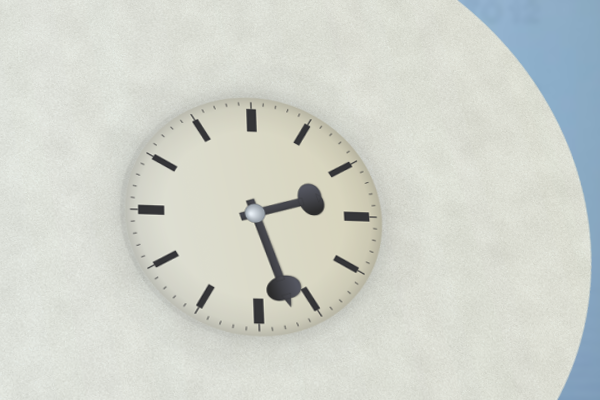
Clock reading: 2h27
